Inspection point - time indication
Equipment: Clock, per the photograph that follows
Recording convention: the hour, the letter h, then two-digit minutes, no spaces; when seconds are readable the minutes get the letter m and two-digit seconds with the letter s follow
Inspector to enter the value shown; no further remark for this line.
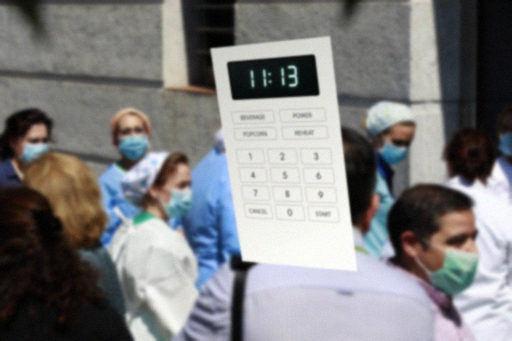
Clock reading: 11h13
